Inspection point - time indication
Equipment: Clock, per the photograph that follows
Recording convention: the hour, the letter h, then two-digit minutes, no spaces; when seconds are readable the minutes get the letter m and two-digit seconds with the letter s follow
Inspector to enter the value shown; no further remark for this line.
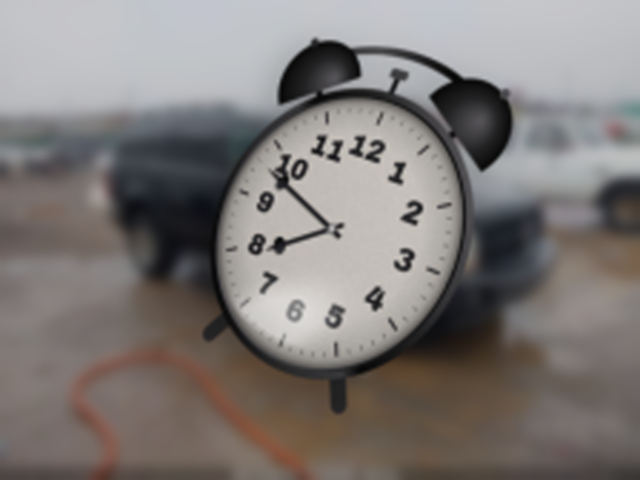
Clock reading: 7h48
